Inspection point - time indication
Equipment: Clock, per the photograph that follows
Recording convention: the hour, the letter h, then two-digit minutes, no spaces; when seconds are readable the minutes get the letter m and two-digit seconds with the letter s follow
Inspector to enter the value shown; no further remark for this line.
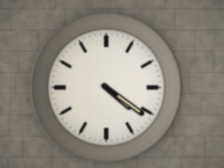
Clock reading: 4h21
